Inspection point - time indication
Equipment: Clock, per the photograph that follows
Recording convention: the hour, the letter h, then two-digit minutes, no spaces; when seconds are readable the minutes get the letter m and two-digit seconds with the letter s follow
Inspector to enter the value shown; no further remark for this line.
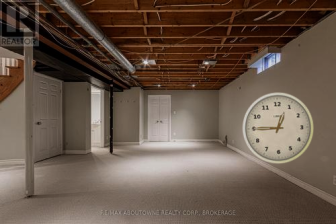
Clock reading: 12h45
